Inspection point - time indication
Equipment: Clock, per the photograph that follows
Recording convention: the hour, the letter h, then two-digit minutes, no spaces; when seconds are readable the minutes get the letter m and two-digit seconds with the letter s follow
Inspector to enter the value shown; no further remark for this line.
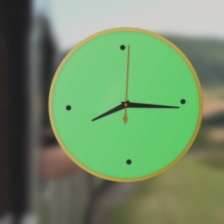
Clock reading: 8h16m01s
